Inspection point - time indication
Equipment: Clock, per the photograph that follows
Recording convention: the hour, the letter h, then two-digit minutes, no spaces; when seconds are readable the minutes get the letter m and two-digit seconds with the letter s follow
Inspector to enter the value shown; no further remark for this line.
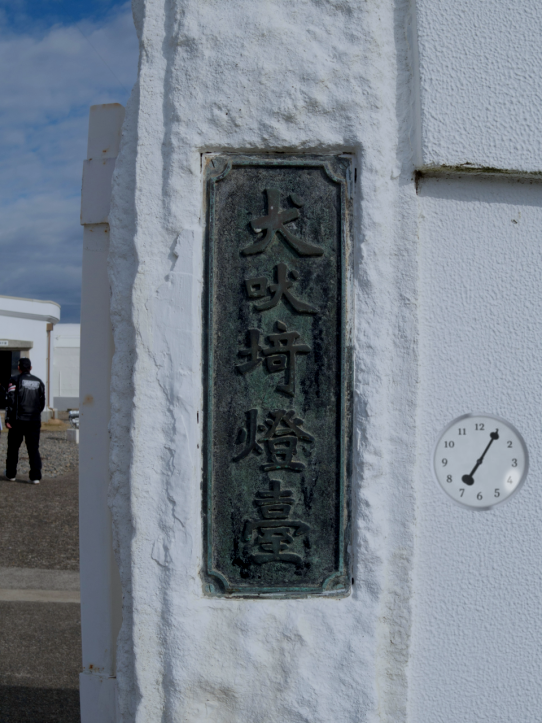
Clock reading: 7h05
